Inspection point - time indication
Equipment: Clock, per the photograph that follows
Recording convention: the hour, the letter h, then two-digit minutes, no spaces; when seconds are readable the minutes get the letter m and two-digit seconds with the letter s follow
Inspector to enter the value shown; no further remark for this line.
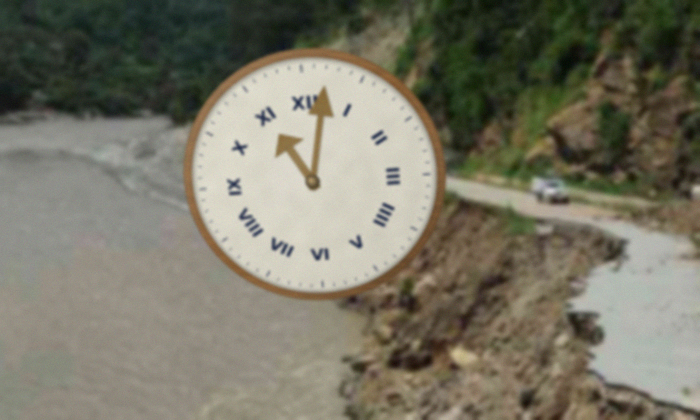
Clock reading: 11h02
